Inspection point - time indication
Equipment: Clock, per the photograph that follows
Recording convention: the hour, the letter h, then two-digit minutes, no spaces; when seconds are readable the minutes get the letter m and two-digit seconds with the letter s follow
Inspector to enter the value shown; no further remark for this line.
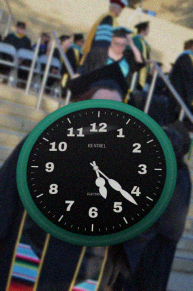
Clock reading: 5h22
